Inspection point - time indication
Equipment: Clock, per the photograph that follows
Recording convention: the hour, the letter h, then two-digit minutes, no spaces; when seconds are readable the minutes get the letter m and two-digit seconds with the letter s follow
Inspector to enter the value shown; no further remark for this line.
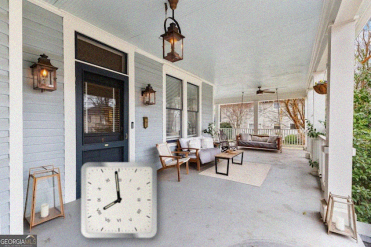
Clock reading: 7h59
